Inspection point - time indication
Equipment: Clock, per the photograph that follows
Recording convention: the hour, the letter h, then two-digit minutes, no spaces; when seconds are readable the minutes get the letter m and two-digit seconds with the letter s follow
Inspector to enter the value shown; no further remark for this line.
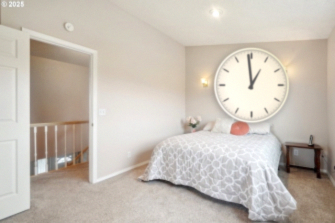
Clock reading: 12h59
